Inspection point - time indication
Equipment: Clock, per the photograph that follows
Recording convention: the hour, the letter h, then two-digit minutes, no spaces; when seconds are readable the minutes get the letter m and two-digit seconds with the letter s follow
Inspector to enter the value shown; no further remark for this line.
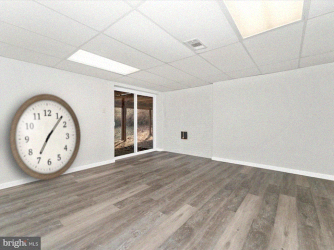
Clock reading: 7h07
